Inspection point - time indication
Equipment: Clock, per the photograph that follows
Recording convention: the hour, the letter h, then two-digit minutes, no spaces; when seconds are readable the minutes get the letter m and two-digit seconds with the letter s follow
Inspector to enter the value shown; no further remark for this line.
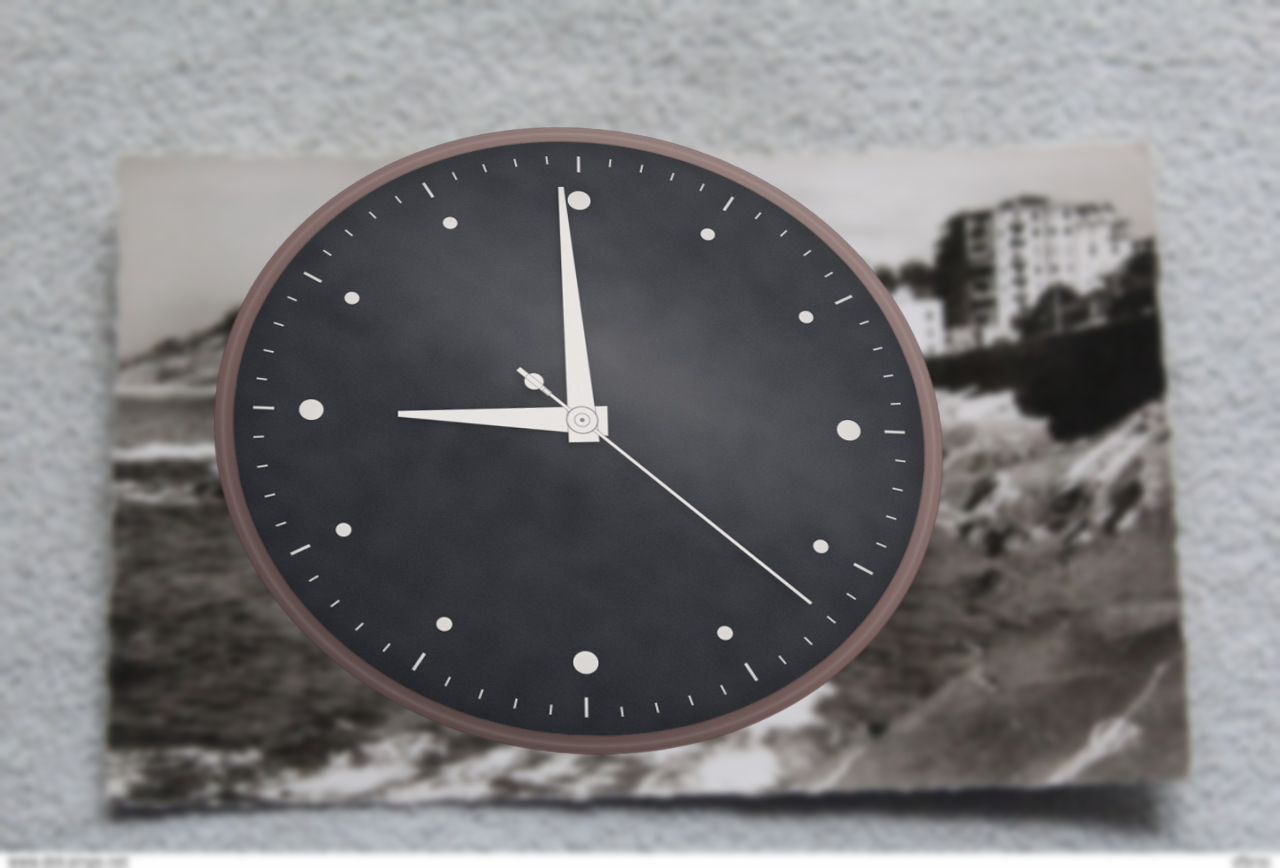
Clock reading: 8h59m22s
